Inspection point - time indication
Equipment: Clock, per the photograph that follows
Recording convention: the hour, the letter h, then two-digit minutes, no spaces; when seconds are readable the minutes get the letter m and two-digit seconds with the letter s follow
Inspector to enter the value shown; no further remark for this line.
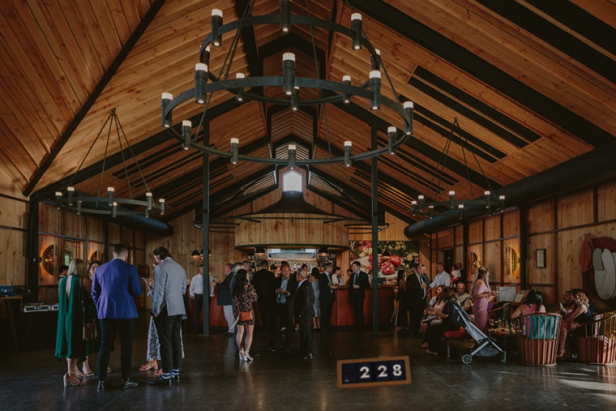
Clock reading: 2h28
